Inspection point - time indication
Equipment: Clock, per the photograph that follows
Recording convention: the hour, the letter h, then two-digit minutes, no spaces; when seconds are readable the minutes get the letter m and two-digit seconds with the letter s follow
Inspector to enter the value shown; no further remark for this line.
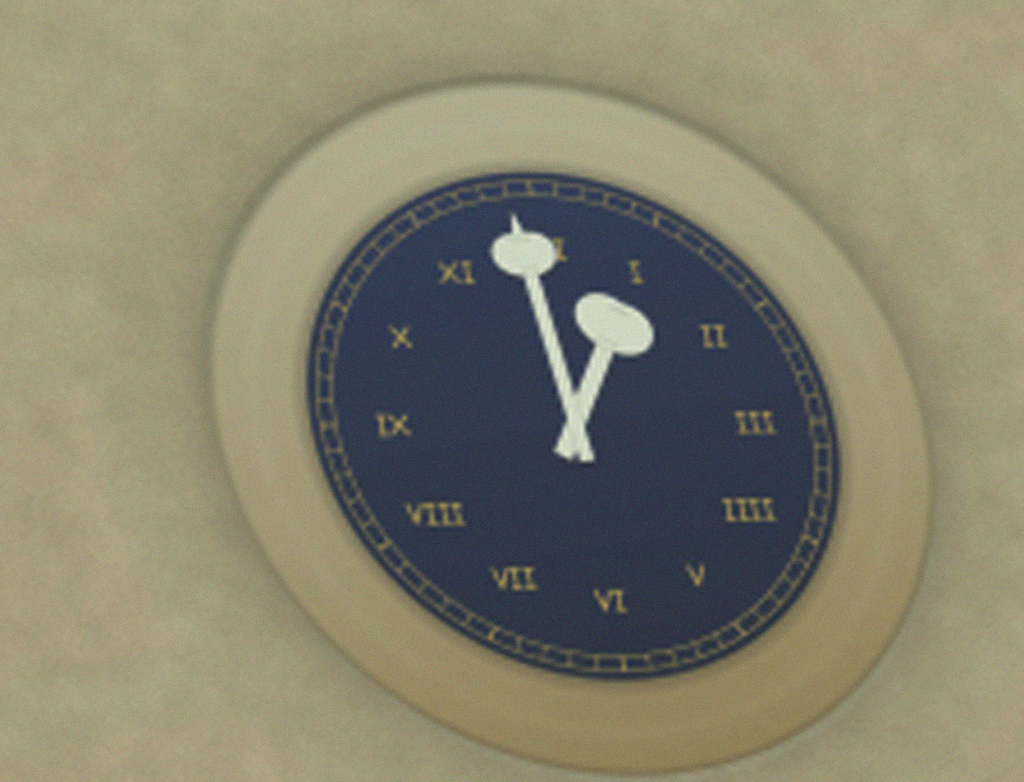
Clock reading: 12h59
